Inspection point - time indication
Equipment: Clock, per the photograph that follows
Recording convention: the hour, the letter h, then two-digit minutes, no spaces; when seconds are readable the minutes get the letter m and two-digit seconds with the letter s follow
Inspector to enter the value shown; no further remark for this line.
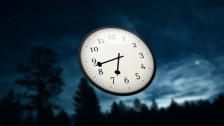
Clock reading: 6h43
